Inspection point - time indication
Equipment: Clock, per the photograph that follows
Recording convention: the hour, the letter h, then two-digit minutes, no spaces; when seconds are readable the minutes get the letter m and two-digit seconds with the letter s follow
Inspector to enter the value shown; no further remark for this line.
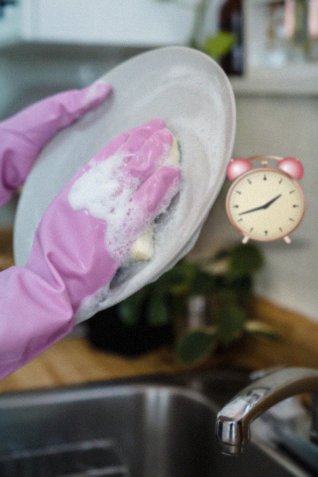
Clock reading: 1h42
